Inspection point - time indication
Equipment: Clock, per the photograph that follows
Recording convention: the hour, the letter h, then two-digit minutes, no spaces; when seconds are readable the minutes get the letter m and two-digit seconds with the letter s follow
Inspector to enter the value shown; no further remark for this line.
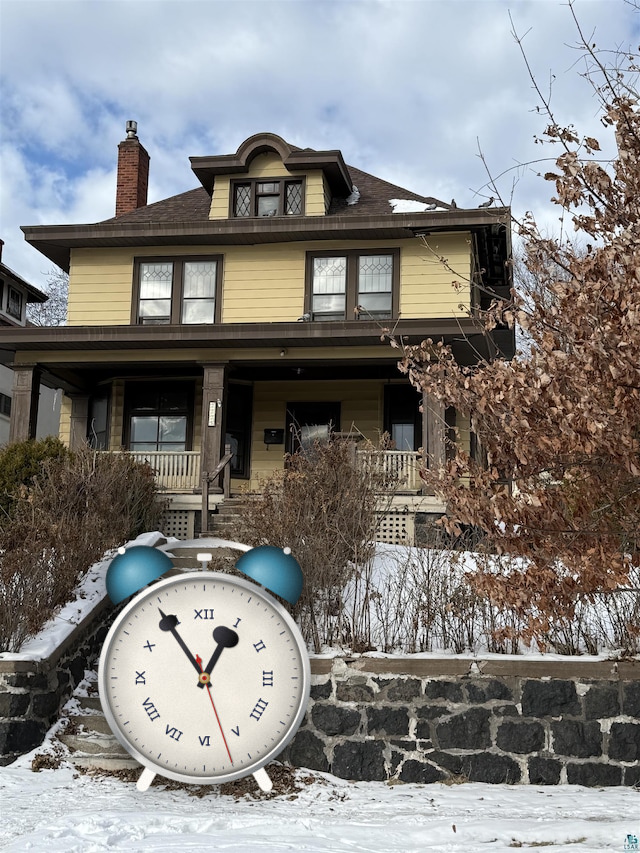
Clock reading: 12h54m27s
